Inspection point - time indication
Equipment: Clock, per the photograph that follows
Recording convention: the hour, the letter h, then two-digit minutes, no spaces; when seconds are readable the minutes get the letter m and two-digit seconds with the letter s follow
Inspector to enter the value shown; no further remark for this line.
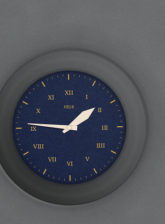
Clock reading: 1h46
